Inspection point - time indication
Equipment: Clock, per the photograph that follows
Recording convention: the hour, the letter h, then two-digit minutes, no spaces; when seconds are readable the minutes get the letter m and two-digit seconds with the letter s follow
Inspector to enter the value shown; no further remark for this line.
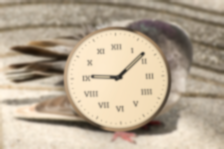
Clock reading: 9h08
